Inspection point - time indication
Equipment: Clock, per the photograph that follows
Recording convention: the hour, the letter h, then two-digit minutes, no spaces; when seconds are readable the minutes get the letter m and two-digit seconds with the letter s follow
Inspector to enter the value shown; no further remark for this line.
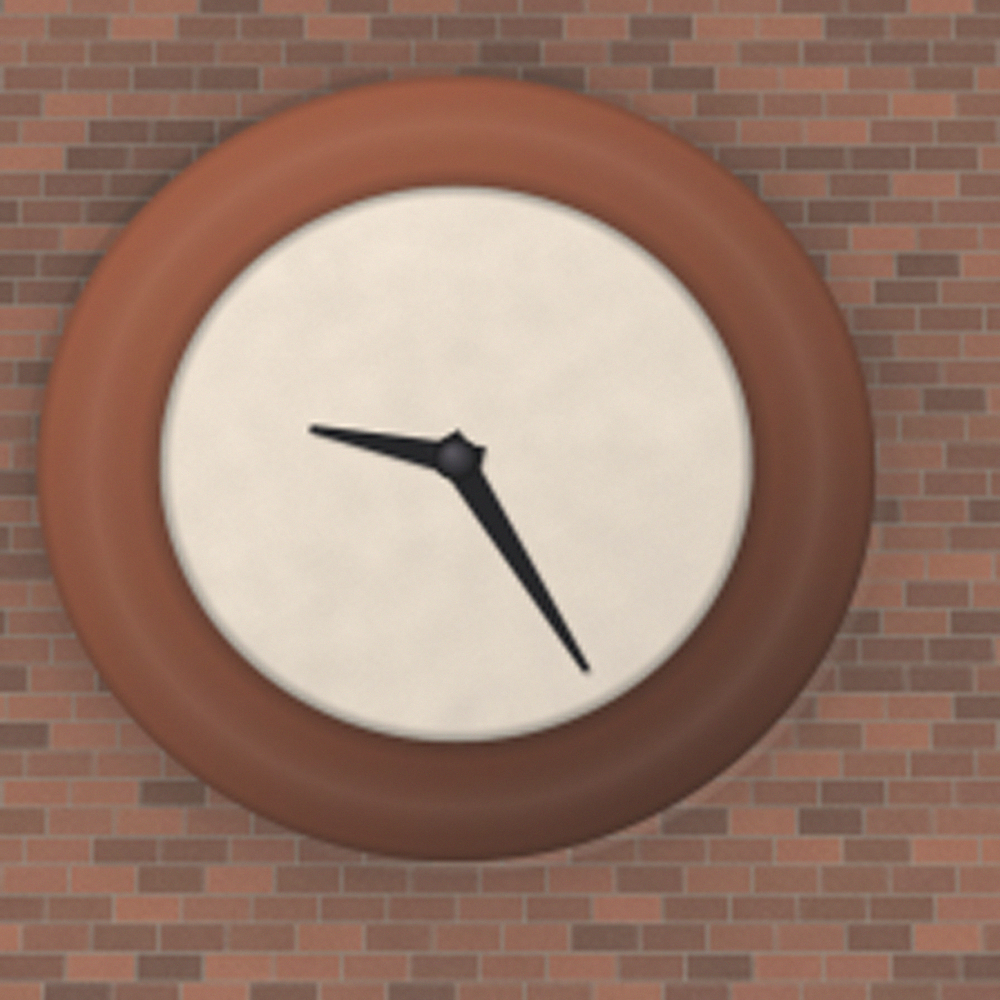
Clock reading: 9h25
